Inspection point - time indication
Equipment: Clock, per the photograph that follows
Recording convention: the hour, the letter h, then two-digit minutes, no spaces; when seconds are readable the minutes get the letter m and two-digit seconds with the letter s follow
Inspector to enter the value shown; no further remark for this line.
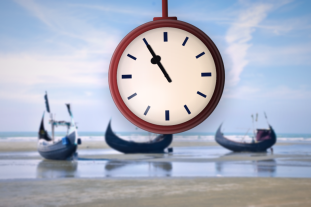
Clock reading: 10h55
